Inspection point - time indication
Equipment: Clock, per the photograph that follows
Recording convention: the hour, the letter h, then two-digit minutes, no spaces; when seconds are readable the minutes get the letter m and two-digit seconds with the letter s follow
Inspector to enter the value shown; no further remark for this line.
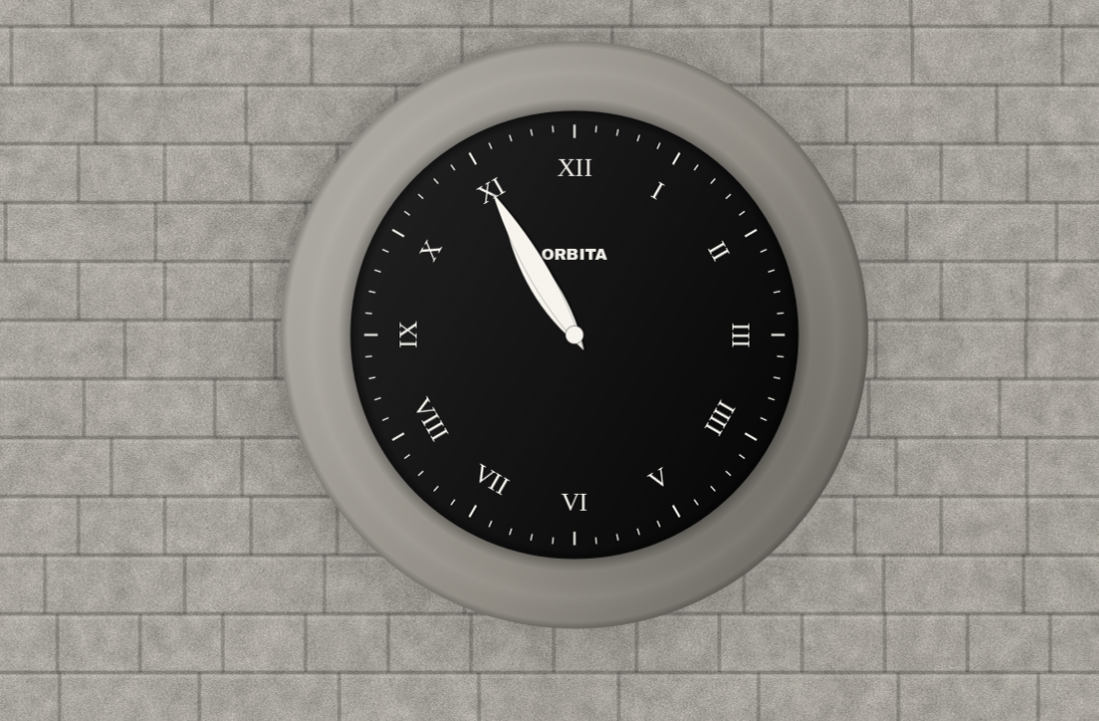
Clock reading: 10h55
